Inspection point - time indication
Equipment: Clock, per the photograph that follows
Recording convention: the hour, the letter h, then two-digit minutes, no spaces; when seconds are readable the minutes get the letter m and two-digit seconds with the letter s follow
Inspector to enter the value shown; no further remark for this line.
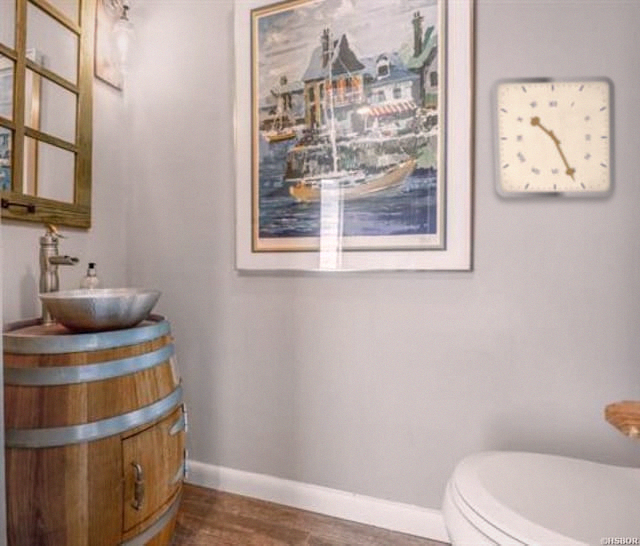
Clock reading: 10h26
